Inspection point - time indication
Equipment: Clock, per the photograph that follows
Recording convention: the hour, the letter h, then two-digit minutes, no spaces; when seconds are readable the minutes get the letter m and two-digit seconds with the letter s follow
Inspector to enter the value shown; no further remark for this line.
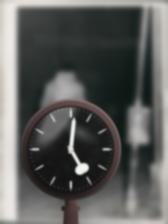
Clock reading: 5h01
